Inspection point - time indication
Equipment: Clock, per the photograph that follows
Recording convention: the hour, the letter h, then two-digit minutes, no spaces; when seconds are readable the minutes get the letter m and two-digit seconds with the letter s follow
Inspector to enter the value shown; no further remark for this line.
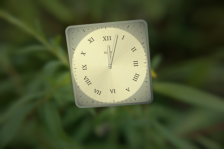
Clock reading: 12h03
